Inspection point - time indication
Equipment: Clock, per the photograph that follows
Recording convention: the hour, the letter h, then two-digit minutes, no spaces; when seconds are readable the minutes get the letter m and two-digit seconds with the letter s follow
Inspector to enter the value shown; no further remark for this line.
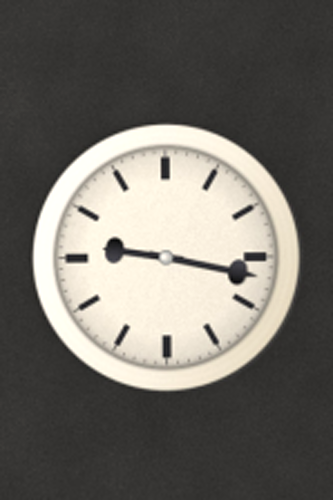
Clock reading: 9h17
